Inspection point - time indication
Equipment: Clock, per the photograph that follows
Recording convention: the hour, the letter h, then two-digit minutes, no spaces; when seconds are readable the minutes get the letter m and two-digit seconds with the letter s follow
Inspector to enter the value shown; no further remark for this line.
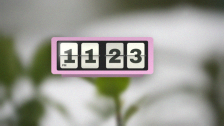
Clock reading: 11h23
